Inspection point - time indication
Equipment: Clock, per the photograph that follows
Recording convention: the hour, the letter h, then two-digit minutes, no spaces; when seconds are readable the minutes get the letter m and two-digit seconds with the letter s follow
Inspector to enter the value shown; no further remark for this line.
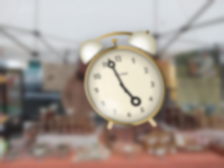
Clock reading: 4h57
